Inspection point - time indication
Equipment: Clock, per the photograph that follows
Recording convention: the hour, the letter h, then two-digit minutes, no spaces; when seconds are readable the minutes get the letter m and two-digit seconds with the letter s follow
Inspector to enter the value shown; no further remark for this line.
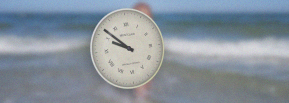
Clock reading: 9h52
